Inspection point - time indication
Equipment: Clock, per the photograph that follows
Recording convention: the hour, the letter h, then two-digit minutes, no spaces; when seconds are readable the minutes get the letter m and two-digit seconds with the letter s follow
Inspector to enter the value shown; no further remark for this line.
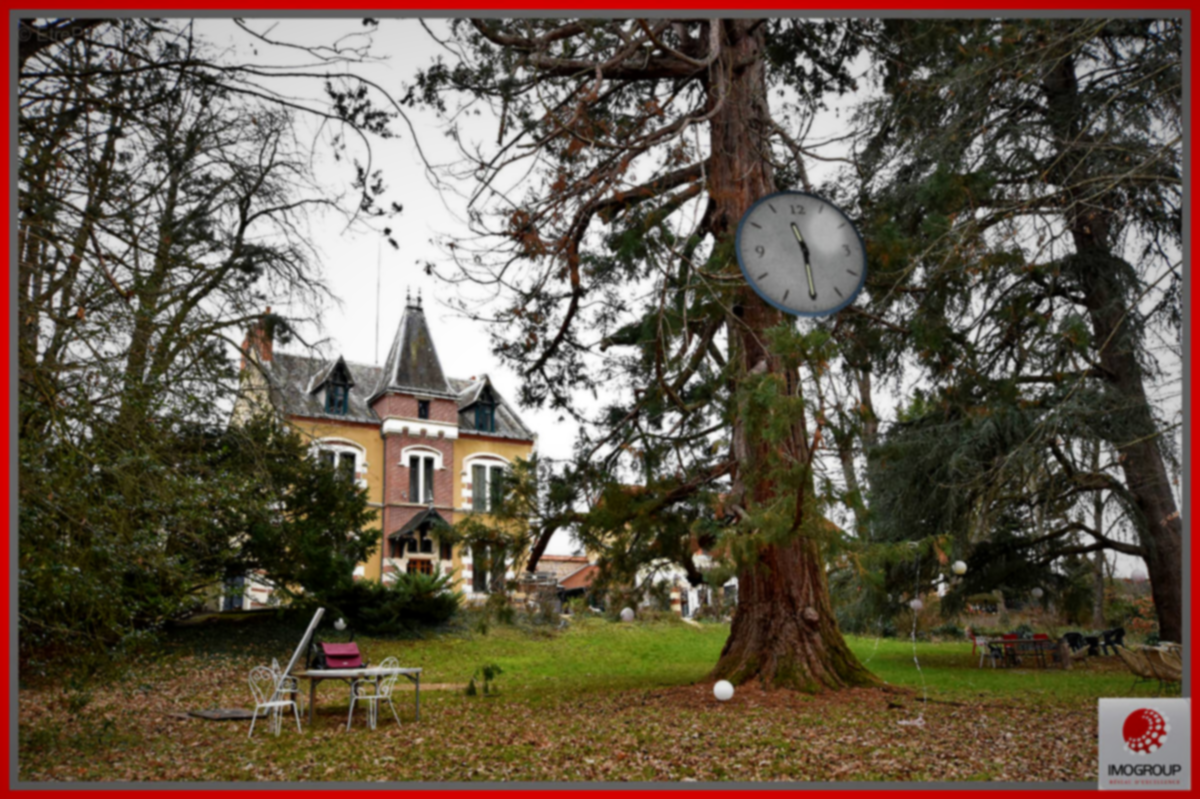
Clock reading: 11h30
